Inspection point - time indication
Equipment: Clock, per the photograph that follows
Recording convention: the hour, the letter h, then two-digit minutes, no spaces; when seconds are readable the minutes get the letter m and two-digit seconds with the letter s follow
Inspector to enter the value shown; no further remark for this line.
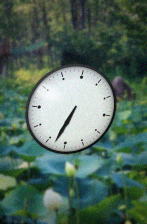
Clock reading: 6h33
